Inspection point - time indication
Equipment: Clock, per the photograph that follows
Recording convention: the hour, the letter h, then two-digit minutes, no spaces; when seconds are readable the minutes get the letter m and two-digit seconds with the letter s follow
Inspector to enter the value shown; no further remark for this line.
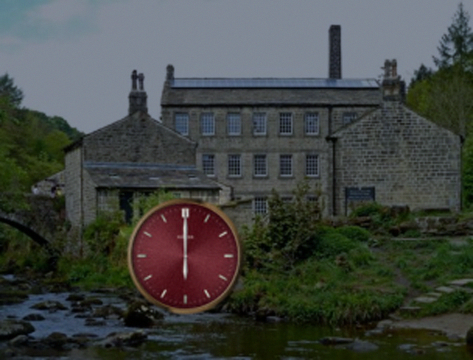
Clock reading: 6h00
